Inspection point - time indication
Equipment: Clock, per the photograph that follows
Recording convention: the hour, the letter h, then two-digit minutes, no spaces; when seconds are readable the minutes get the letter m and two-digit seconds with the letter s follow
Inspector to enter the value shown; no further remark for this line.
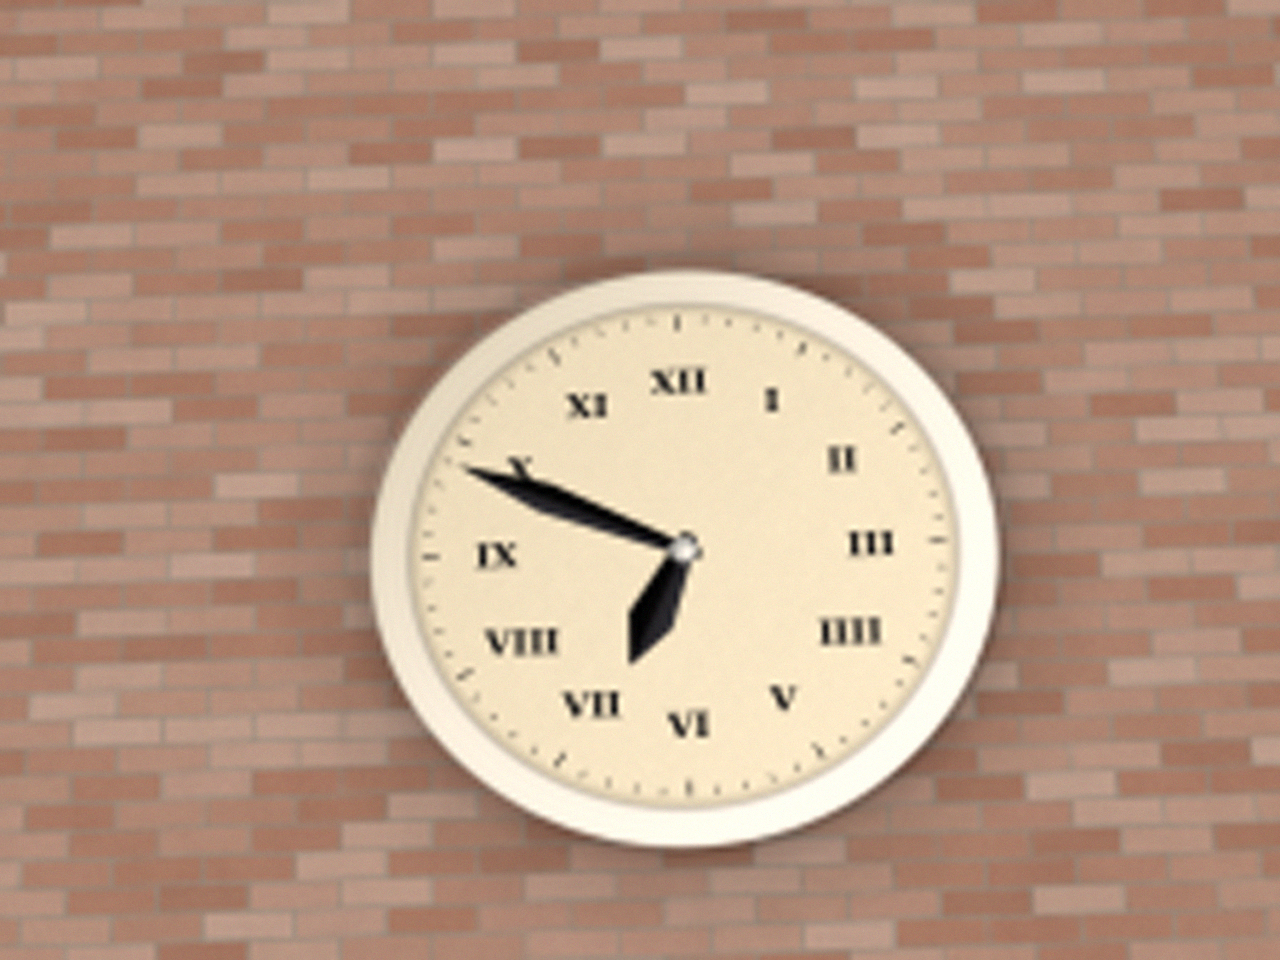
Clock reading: 6h49
